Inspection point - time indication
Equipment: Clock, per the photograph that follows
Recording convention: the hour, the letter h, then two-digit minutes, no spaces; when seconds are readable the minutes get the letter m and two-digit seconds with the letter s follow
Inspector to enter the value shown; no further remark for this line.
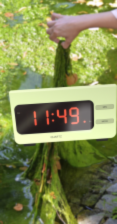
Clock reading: 11h49
